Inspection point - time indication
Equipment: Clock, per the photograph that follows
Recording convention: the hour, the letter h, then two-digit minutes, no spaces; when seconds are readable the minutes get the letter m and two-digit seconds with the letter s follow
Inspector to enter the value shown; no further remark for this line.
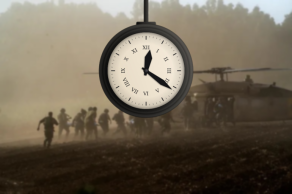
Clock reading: 12h21
